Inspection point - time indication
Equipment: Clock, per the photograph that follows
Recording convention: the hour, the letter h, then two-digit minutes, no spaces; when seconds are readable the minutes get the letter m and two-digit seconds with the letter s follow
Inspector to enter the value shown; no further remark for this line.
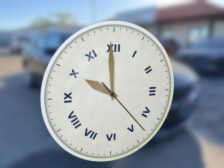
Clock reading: 9h59m23s
